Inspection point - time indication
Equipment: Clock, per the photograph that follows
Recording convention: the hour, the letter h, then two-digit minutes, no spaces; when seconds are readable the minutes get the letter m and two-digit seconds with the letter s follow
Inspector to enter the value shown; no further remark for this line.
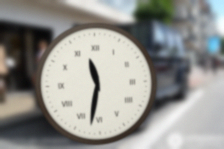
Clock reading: 11h32
